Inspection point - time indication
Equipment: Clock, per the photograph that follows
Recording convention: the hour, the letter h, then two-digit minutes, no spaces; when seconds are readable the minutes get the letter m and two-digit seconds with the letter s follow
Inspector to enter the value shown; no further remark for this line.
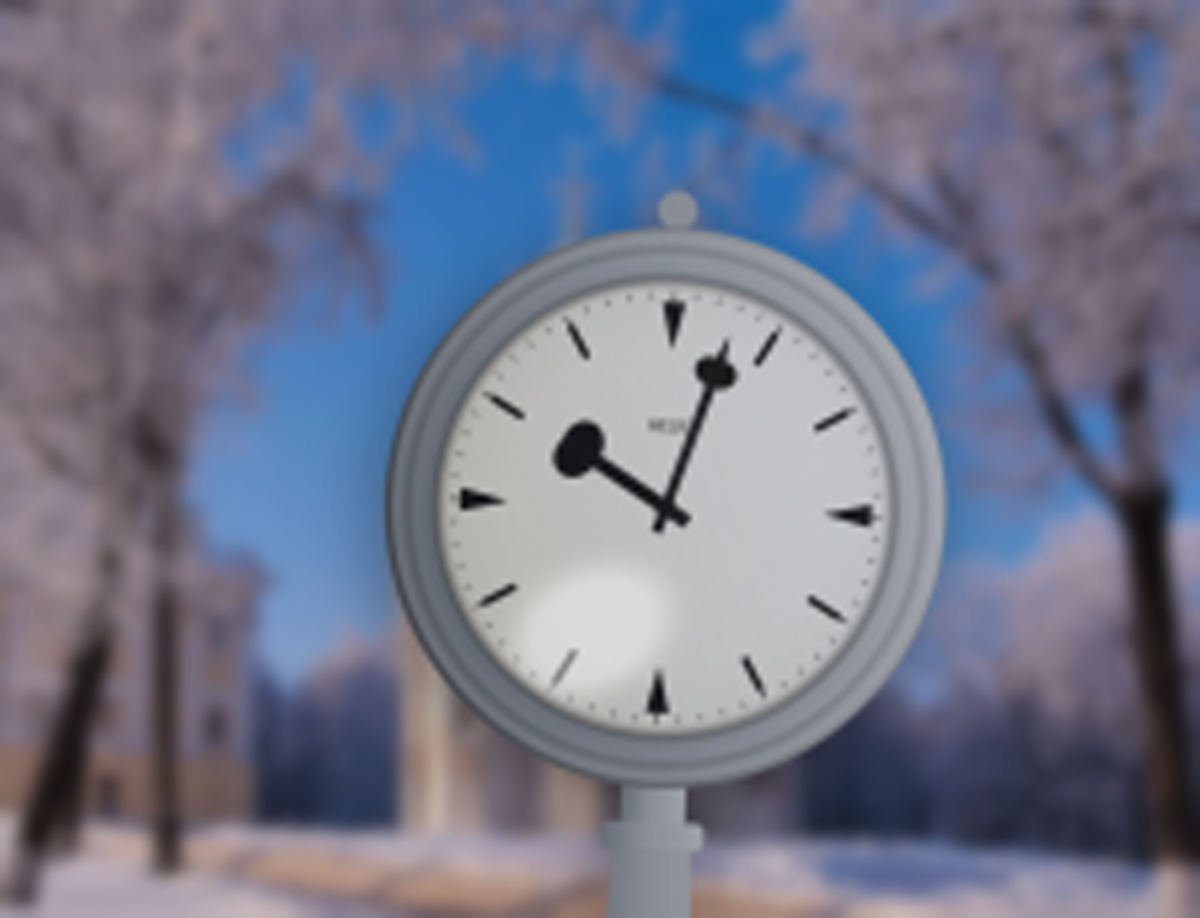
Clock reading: 10h03
